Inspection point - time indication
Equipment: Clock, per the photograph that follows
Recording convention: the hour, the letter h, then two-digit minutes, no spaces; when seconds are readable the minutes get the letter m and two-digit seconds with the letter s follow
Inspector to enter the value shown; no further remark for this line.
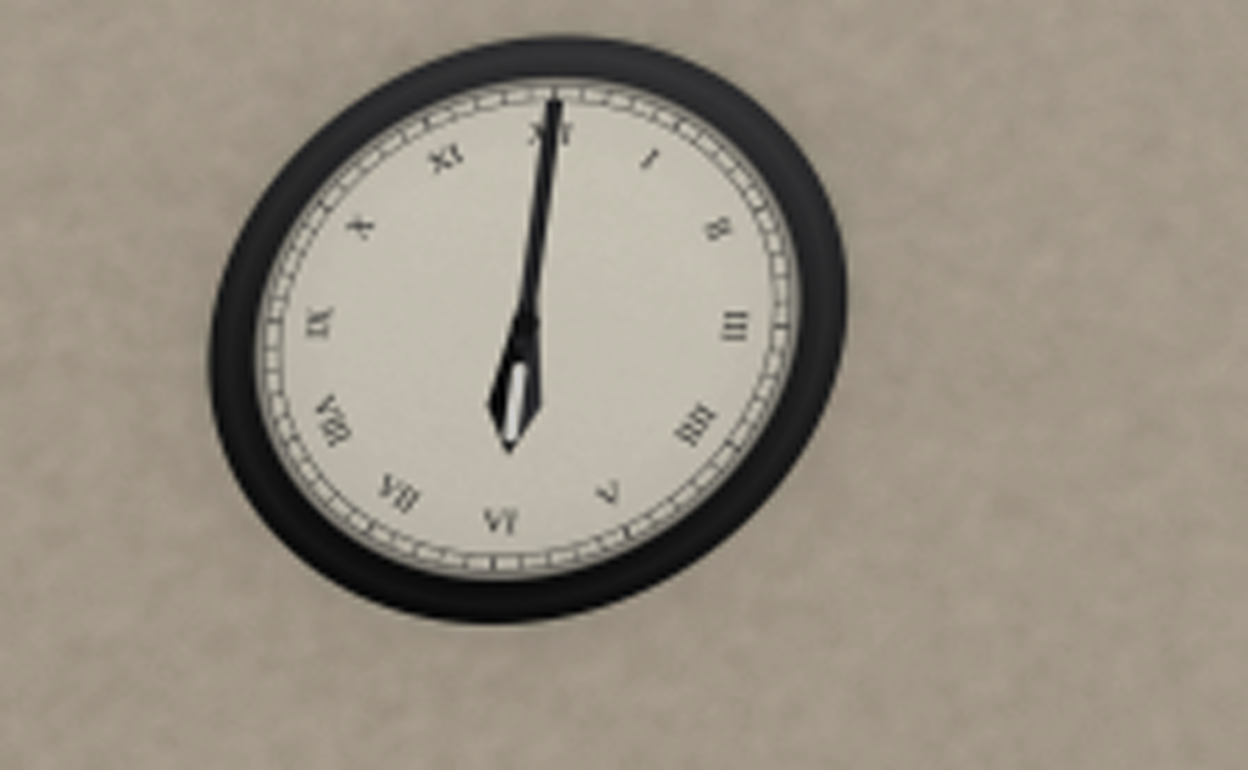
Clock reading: 6h00
